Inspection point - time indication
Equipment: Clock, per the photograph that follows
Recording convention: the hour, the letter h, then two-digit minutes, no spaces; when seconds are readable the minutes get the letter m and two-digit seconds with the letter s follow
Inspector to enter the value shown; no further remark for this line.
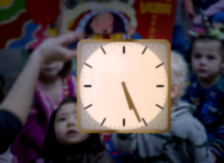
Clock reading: 5h26
